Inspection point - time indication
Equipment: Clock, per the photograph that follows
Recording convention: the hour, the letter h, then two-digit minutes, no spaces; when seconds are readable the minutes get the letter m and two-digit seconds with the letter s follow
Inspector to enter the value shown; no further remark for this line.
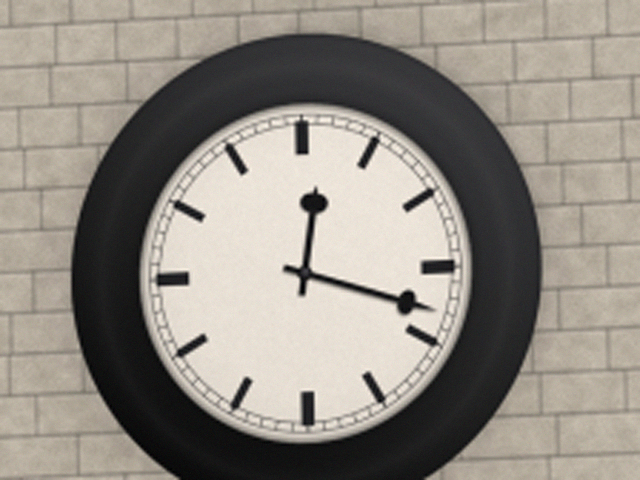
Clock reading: 12h18
